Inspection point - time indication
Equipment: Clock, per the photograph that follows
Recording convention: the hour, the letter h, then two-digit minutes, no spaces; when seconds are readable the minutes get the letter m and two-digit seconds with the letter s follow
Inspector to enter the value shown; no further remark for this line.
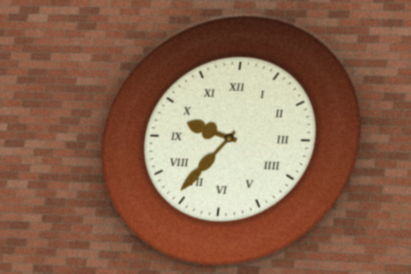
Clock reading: 9h36
